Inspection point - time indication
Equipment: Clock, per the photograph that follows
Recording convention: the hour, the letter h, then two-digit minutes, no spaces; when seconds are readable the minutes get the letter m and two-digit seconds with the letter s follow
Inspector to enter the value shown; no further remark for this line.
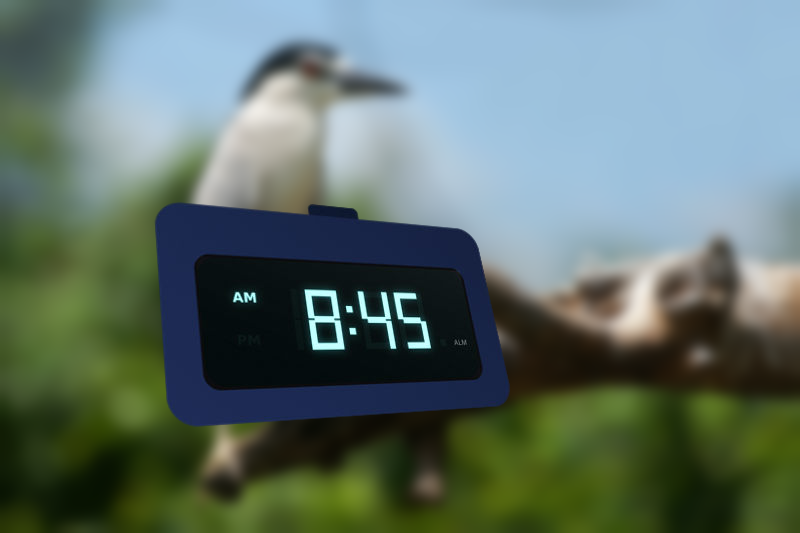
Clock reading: 8h45
